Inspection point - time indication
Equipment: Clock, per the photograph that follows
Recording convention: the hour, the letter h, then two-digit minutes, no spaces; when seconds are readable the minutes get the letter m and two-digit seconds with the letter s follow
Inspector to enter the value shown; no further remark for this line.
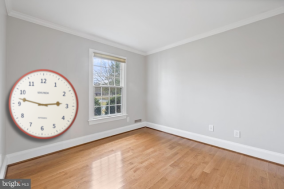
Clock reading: 2h47
